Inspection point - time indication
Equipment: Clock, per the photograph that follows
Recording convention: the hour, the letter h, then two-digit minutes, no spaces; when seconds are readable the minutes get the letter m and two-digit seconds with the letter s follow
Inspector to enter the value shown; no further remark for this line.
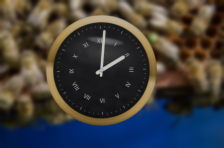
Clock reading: 2h01
